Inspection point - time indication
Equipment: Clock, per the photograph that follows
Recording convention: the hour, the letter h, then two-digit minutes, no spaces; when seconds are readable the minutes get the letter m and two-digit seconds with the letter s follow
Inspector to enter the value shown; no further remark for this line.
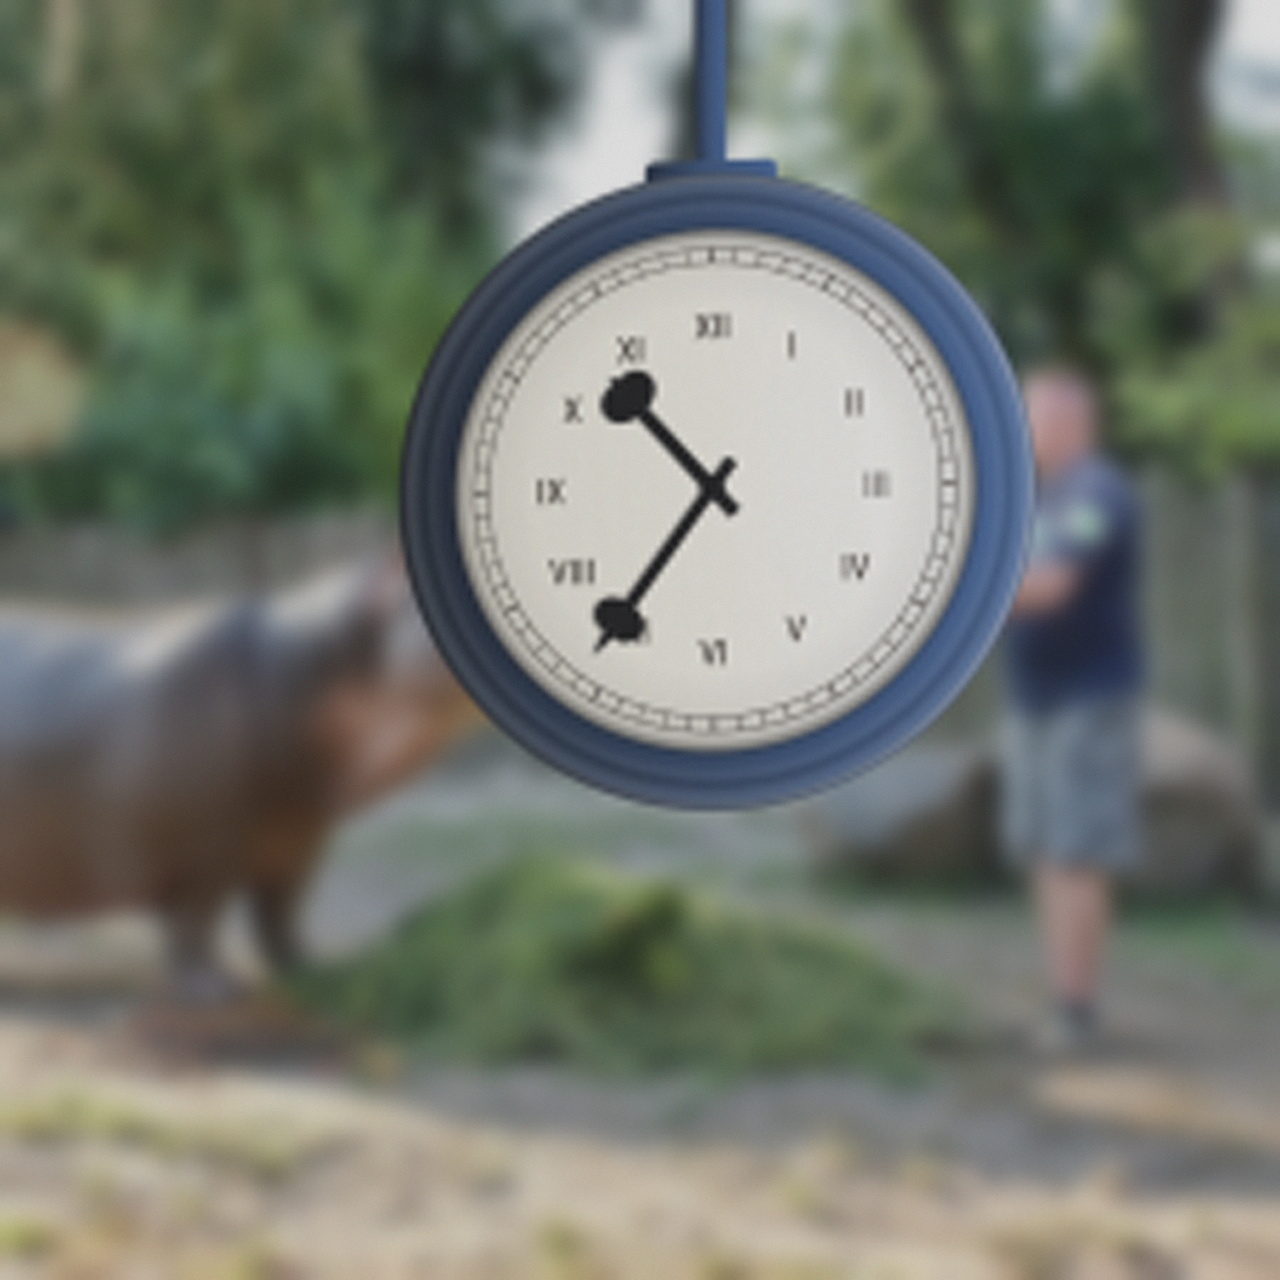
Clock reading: 10h36
